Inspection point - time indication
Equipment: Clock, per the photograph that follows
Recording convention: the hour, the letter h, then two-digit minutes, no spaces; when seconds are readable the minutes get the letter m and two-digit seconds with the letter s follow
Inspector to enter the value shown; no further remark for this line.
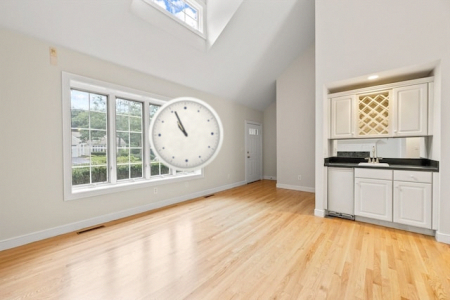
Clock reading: 10h56
